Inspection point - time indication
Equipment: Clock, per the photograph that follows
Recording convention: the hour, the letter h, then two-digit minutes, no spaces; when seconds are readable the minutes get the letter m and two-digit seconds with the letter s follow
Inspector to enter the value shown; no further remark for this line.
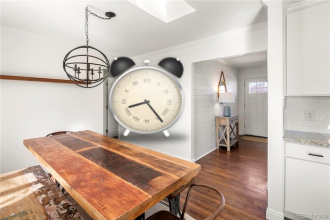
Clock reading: 8h24
